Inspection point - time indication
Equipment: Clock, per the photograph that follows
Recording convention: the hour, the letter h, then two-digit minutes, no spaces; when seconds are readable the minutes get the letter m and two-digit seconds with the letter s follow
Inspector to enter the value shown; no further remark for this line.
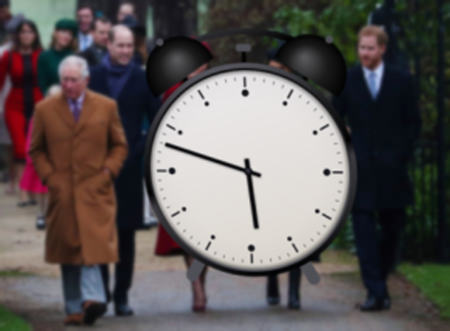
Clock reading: 5h48
